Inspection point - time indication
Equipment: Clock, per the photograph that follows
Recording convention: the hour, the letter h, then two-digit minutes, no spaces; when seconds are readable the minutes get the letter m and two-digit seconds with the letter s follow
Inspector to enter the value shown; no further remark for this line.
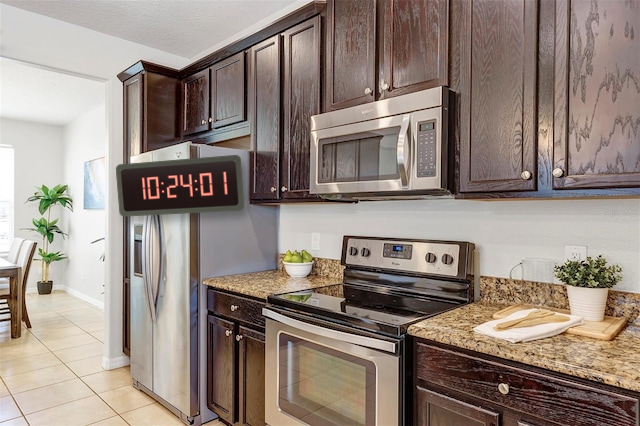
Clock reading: 10h24m01s
